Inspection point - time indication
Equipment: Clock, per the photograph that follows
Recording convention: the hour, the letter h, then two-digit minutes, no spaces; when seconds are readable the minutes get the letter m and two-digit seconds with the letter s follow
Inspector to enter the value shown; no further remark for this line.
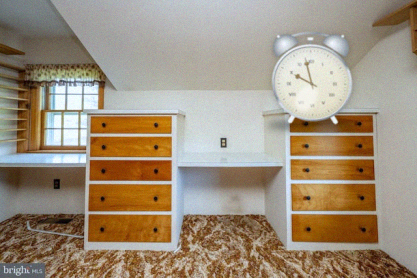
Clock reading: 9h58
